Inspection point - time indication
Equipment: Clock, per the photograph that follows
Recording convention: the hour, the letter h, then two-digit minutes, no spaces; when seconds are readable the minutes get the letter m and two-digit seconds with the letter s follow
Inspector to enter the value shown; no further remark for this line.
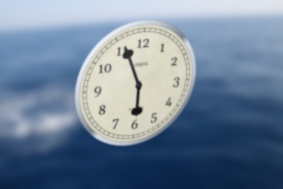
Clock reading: 5h56
